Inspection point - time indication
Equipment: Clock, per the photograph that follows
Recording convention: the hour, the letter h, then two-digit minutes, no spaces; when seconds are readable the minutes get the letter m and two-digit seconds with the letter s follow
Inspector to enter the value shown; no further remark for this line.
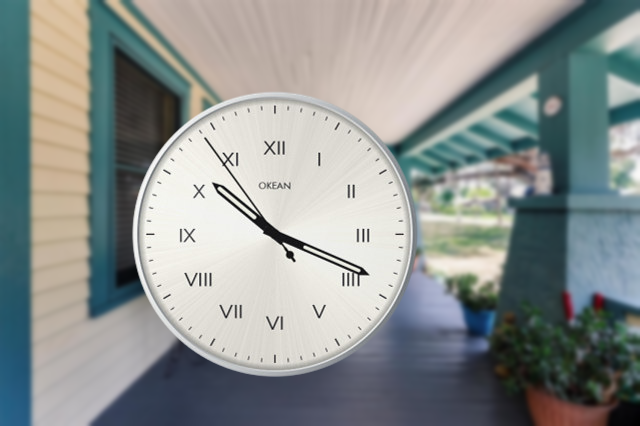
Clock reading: 10h18m54s
